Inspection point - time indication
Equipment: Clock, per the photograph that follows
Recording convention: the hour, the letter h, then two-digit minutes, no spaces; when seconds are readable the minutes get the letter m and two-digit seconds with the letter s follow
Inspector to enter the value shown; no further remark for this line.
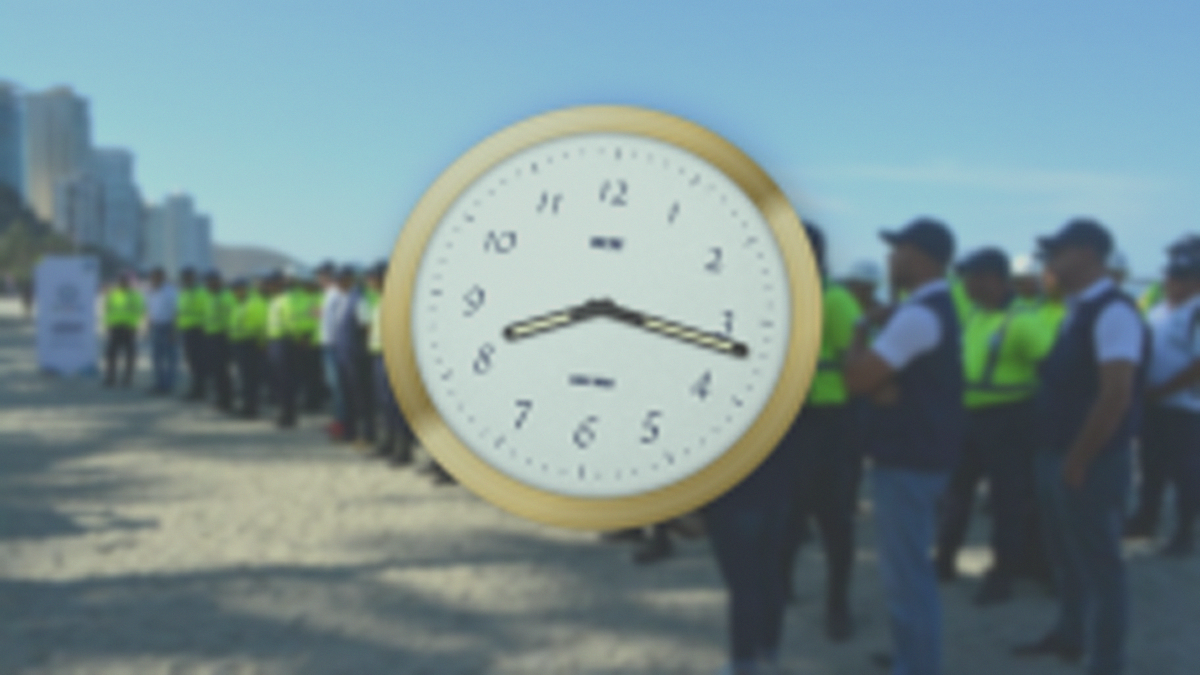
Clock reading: 8h17
